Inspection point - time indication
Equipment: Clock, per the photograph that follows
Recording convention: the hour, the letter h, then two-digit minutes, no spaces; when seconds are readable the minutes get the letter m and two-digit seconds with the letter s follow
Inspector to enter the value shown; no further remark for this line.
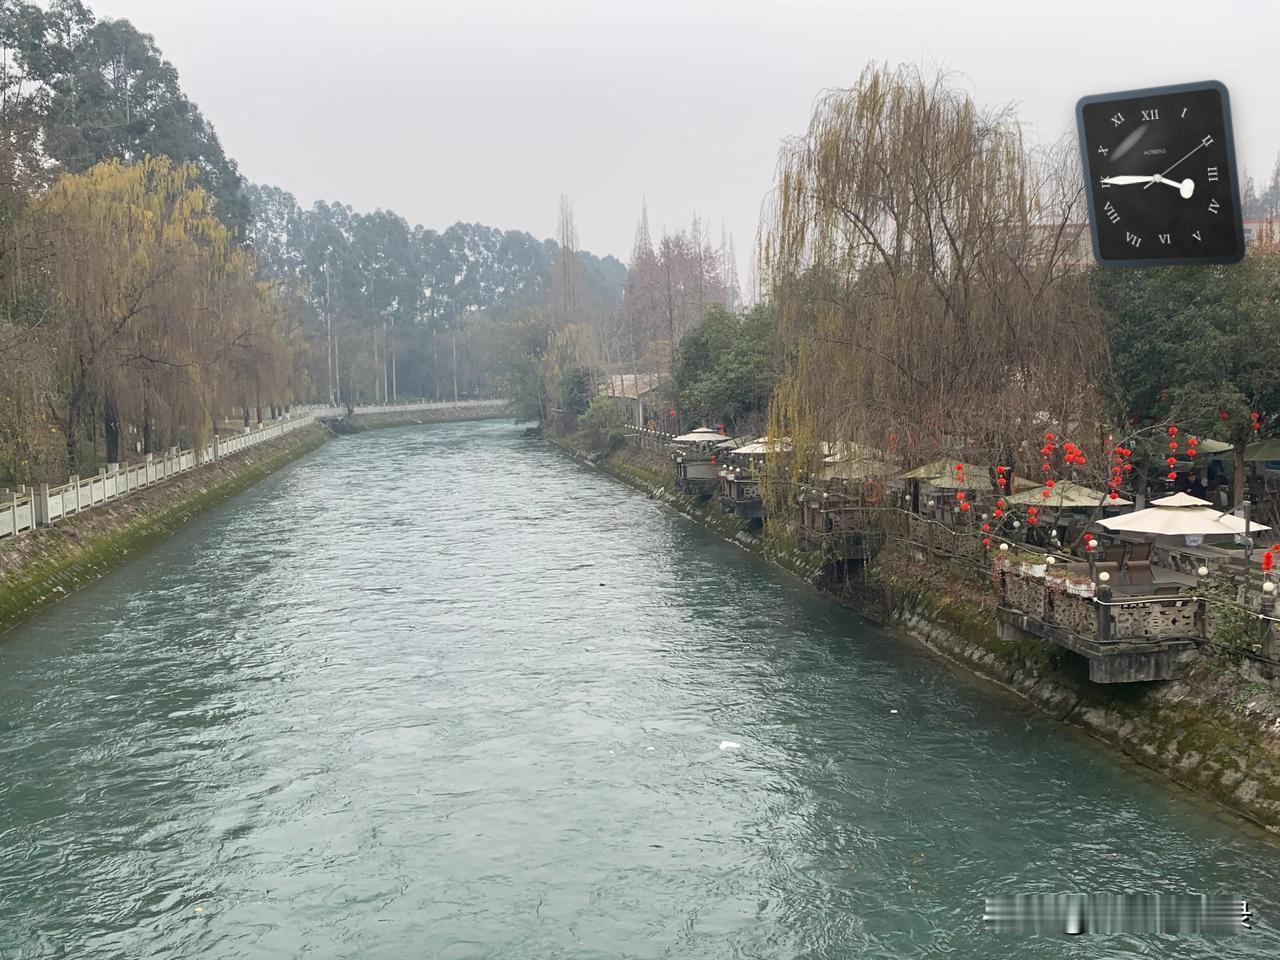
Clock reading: 3h45m10s
